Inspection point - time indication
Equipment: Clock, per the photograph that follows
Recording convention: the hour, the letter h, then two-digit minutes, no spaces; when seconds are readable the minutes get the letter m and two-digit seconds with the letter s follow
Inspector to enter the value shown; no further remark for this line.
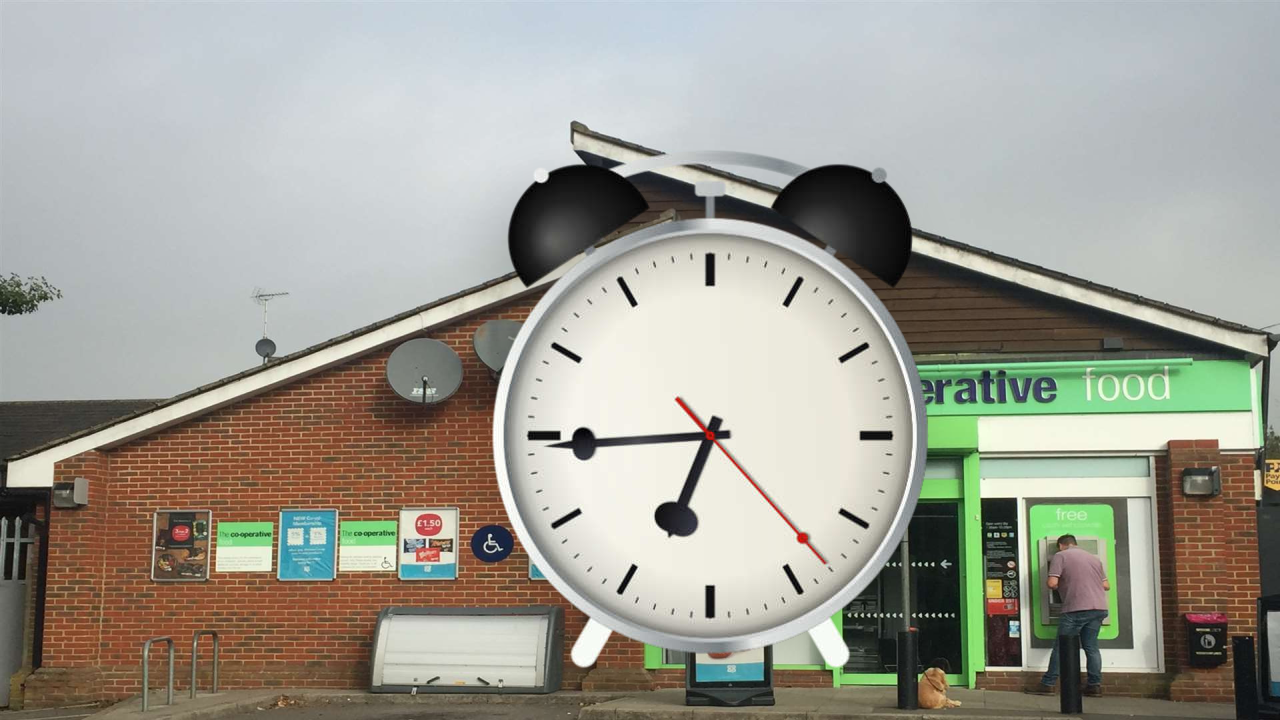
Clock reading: 6h44m23s
